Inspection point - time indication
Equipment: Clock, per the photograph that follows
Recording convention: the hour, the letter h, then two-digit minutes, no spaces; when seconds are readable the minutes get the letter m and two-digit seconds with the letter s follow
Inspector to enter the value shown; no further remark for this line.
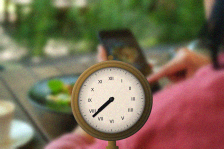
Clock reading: 7h38
